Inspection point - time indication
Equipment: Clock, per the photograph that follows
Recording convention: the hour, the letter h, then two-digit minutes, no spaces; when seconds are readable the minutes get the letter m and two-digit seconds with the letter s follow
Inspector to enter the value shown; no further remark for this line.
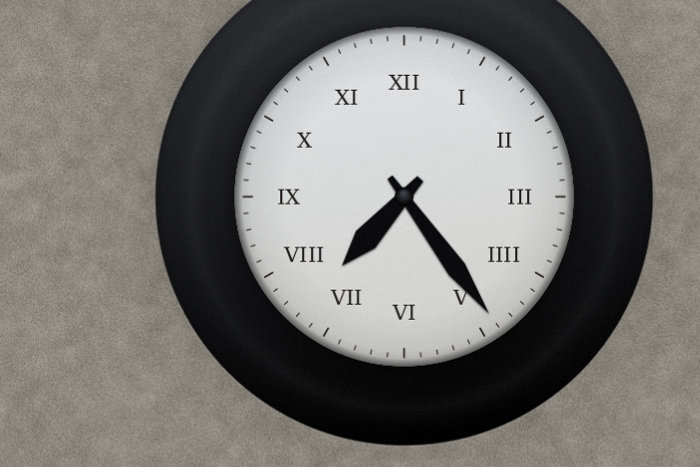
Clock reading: 7h24
